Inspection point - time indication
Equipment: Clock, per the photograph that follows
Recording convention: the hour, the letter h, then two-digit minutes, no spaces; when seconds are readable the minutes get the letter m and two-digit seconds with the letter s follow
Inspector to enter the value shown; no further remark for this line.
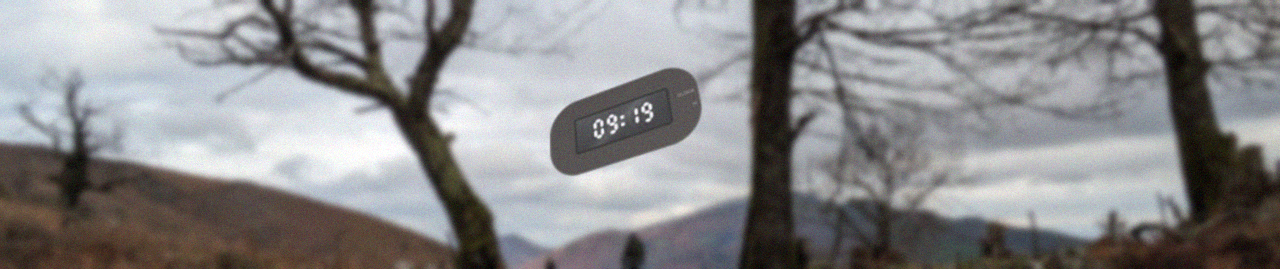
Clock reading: 9h19
